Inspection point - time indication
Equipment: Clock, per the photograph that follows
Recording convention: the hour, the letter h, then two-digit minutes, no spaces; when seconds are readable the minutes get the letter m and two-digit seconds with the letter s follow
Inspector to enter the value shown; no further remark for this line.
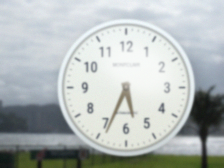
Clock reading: 5h34
